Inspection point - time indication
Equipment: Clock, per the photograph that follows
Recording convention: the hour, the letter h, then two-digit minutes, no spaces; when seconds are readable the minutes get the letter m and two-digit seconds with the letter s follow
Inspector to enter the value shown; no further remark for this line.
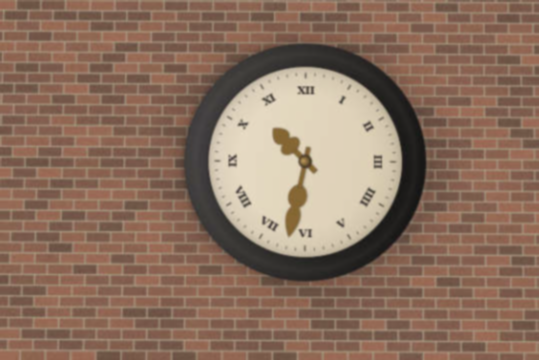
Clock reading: 10h32
